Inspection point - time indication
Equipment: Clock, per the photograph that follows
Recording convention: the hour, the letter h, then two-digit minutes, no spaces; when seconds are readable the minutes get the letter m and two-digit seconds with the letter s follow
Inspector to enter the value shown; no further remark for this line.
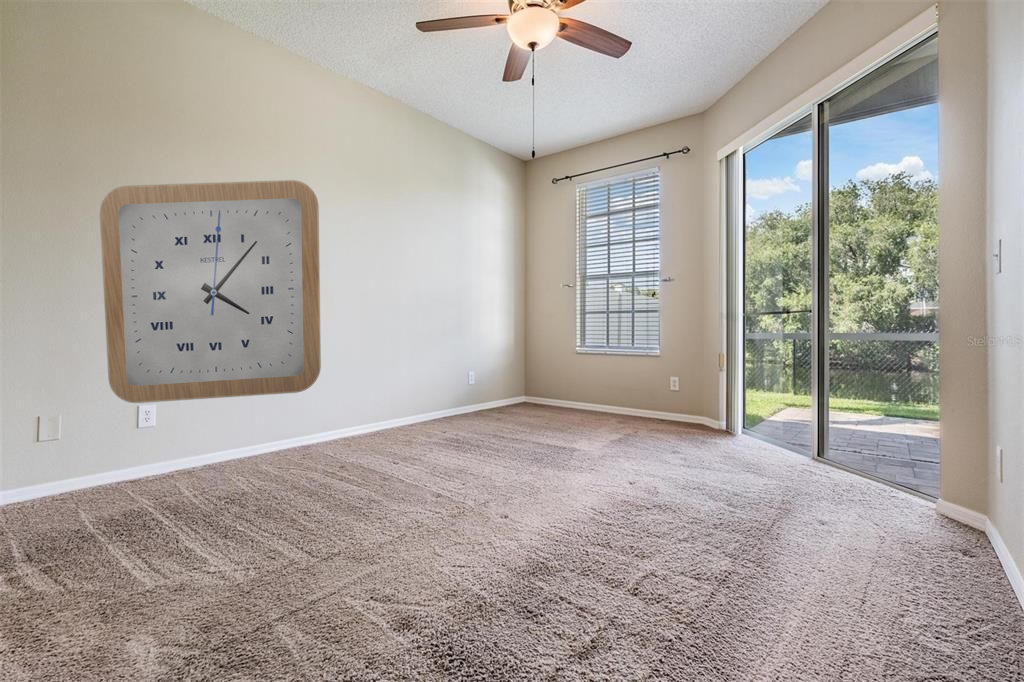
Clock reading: 4h07m01s
